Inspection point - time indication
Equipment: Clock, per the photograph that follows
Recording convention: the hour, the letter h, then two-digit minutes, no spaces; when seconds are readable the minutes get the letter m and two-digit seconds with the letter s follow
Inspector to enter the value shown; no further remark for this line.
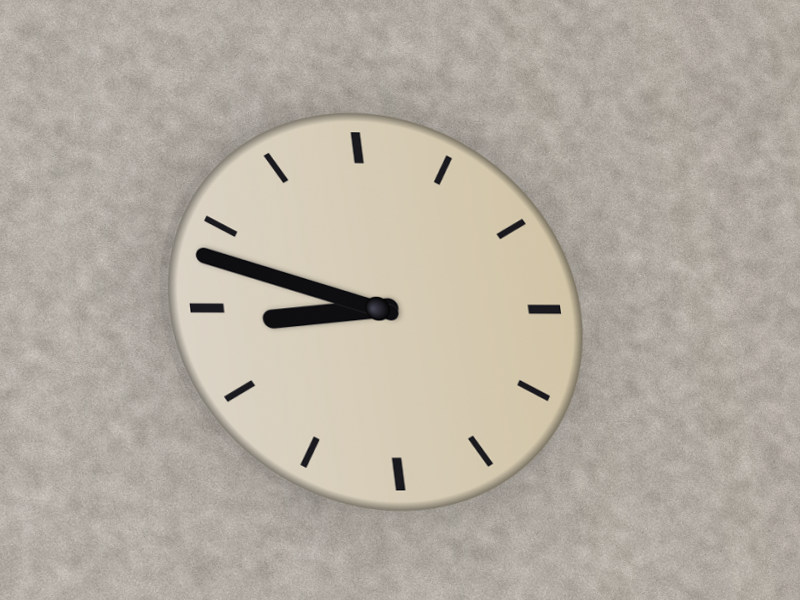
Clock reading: 8h48
